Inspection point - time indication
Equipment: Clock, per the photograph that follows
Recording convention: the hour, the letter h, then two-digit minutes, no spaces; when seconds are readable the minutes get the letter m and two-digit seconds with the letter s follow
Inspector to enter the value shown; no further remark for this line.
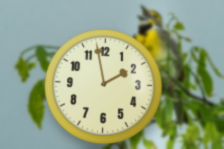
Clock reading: 1h58
